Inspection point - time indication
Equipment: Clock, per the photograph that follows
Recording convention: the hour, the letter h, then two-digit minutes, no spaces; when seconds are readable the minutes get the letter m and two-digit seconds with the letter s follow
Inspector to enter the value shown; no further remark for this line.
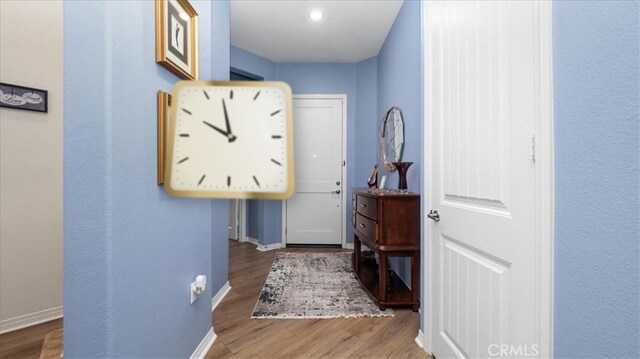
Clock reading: 9h58
